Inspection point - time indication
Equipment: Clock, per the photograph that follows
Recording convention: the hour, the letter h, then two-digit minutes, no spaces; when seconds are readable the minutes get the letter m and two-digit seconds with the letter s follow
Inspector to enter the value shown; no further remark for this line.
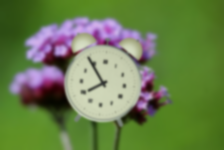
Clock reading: 7h54
